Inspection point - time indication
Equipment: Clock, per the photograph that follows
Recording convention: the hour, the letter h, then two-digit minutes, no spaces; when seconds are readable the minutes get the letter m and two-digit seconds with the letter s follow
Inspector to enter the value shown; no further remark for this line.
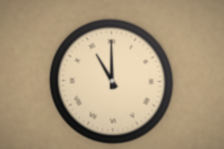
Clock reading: 11h00
